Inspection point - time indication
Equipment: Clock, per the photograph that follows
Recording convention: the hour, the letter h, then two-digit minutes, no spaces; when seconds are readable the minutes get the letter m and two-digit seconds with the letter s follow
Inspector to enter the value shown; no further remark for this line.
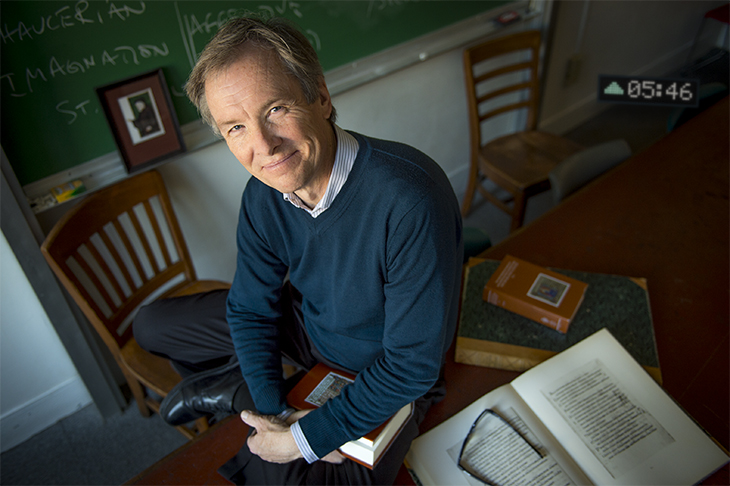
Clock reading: 5h46
